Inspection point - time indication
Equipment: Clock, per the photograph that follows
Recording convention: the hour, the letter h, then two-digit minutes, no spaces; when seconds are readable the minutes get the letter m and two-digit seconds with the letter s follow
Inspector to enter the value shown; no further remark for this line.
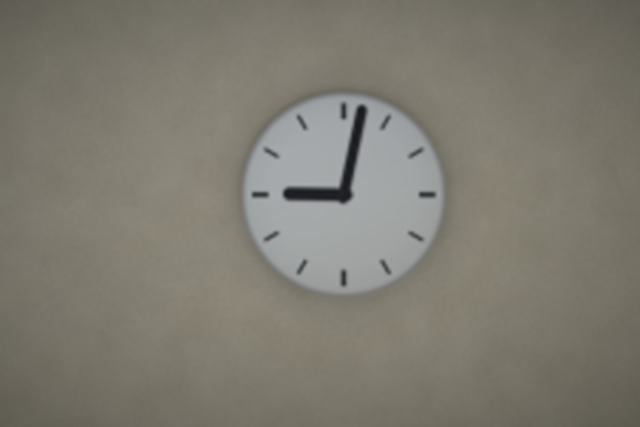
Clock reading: 9h02
